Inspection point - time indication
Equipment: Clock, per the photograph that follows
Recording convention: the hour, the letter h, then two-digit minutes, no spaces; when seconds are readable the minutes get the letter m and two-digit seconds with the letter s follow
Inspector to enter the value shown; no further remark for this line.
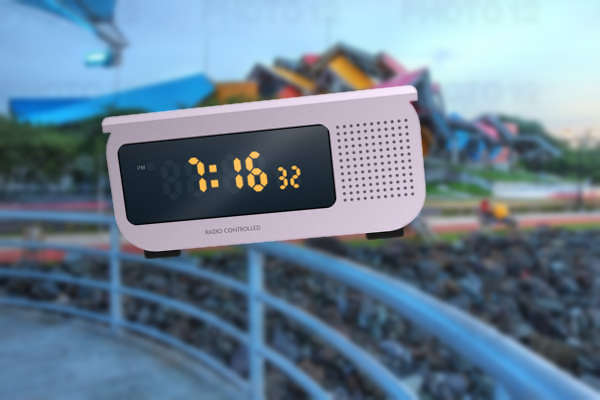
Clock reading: 7h16m32s
